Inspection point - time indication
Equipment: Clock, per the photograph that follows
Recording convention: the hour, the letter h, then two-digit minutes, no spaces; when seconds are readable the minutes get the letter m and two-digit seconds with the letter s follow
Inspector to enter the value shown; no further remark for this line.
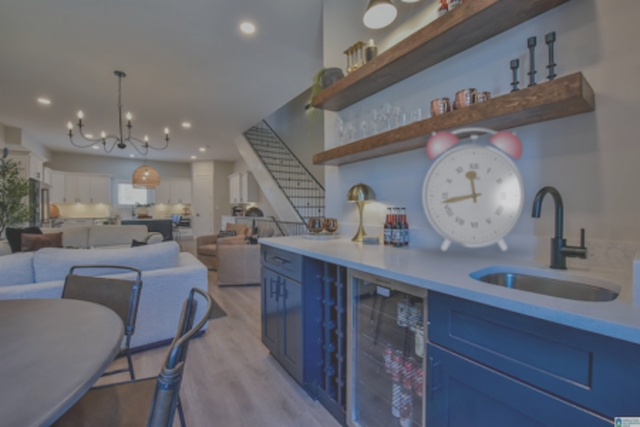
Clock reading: 11h43
